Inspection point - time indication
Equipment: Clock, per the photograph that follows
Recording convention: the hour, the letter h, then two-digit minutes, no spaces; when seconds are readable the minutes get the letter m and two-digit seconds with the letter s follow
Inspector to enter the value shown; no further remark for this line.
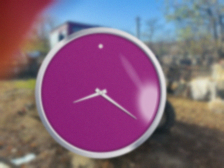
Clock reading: 8h21
